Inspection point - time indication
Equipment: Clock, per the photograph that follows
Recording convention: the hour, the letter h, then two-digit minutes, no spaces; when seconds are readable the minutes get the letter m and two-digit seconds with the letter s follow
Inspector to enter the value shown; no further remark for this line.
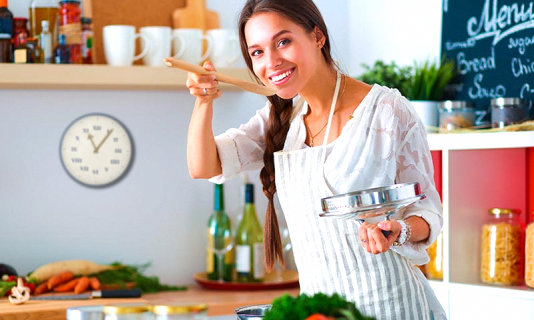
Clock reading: 11h06
